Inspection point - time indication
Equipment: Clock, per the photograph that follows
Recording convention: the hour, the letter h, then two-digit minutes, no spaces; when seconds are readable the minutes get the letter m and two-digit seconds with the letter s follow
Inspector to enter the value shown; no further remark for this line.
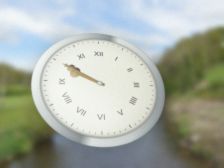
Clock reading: 9h50
